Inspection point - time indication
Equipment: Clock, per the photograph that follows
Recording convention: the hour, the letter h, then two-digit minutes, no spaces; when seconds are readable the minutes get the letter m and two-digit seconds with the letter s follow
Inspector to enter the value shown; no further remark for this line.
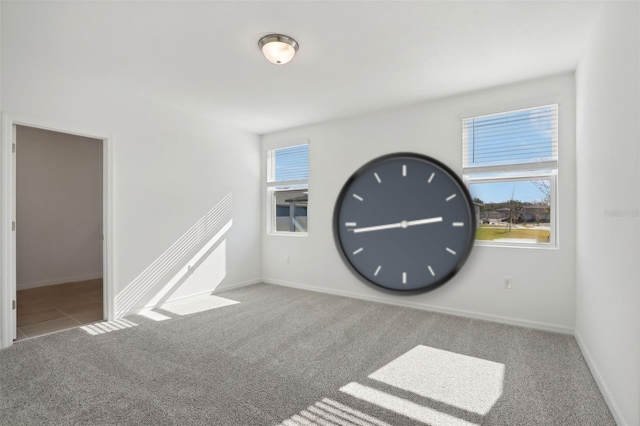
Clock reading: 2h43m44s
